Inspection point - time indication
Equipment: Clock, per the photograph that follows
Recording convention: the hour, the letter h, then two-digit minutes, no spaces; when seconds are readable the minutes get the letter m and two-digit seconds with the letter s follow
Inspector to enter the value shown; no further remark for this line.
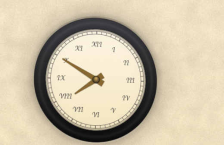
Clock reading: 7h50
